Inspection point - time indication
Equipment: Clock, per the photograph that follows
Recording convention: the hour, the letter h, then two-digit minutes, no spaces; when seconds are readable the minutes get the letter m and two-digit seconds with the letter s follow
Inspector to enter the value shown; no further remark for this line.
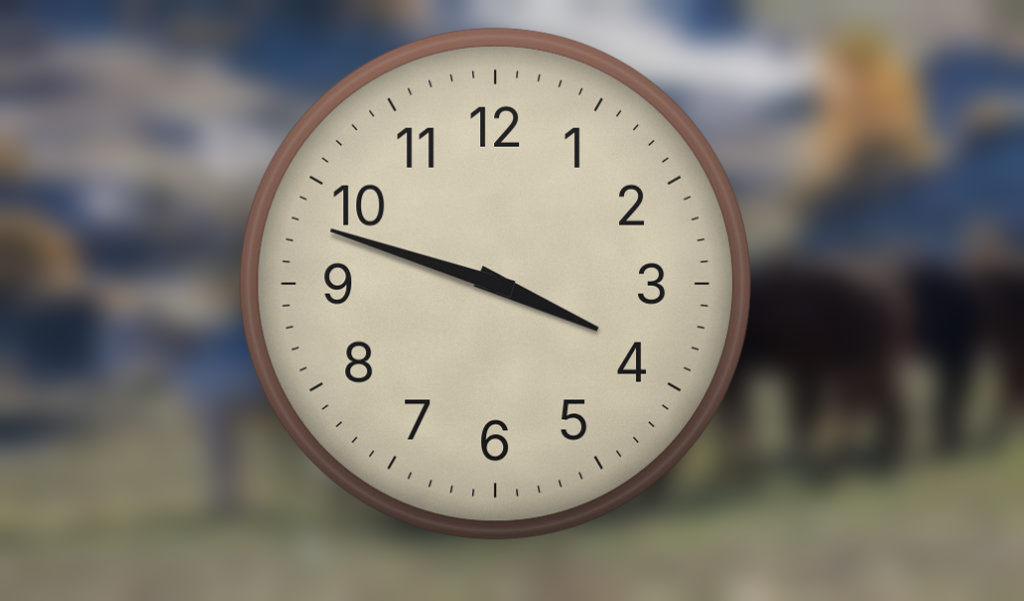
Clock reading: 3h48
